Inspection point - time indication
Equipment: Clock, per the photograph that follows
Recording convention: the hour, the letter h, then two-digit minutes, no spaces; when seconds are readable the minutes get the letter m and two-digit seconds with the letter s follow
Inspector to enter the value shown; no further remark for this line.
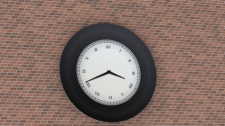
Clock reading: 3h41
